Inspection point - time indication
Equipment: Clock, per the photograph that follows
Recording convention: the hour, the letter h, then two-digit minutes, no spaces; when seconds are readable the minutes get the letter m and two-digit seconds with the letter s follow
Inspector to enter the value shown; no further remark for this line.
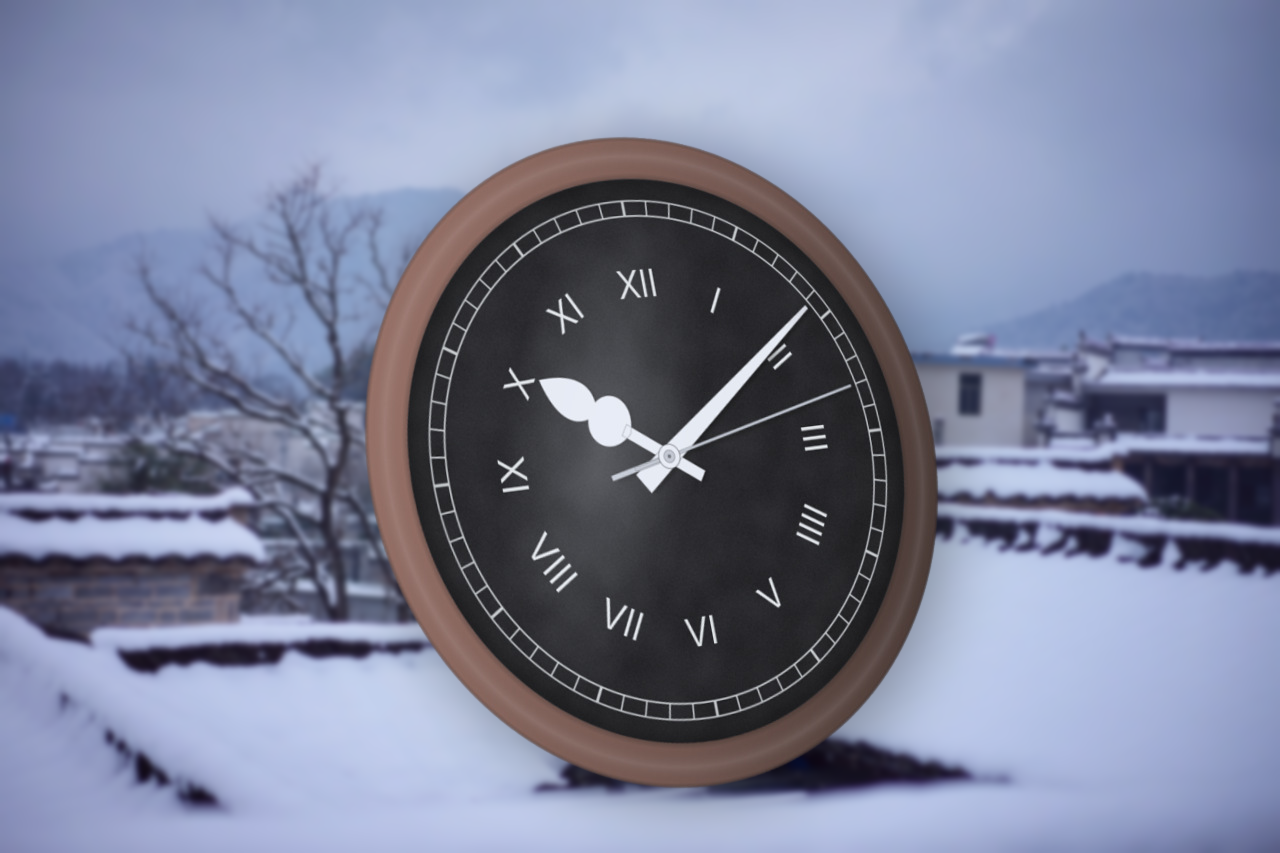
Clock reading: 10h09m13s
